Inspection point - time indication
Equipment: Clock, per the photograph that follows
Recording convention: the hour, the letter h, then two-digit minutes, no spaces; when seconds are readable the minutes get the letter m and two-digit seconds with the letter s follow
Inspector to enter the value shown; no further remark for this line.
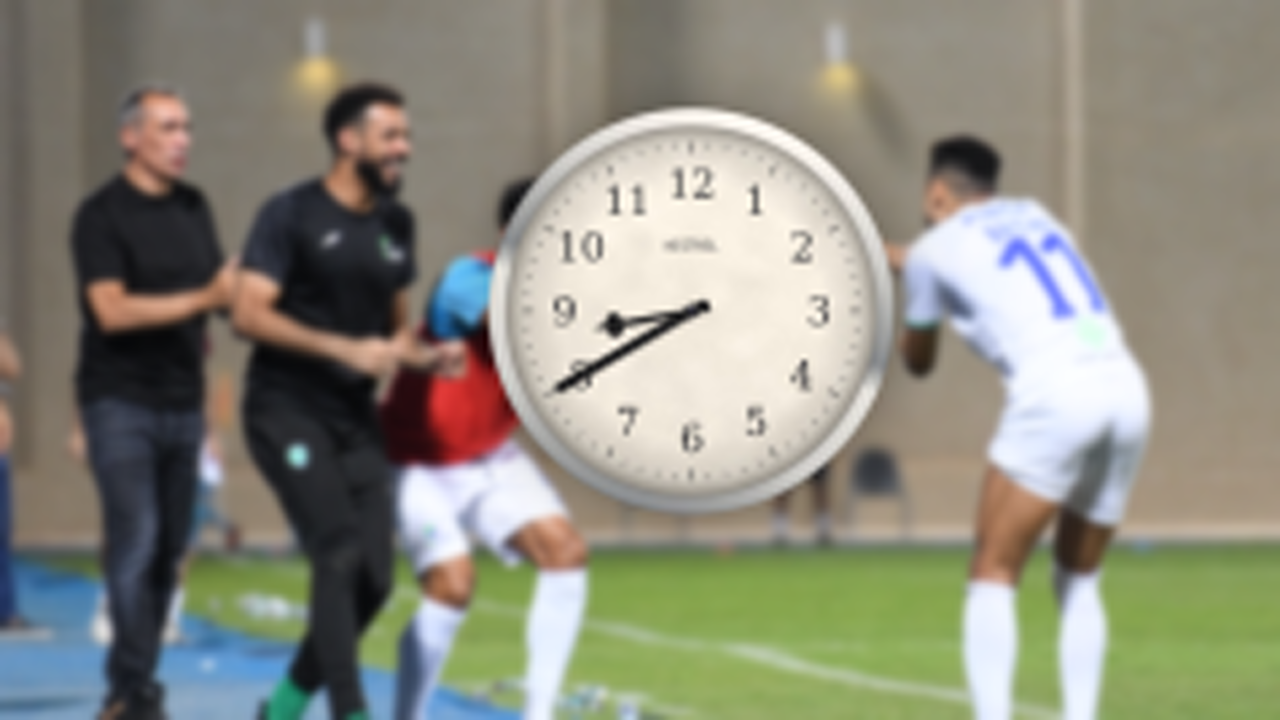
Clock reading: 8h40
